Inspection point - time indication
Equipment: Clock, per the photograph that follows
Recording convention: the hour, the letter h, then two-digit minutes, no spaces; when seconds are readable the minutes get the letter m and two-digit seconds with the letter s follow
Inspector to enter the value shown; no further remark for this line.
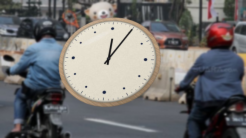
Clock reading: 12h05
